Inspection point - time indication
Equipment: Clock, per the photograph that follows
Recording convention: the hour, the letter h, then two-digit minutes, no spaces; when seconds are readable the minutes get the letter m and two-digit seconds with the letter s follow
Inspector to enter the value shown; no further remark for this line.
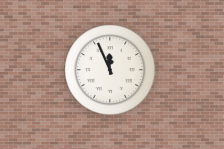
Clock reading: 11h56
